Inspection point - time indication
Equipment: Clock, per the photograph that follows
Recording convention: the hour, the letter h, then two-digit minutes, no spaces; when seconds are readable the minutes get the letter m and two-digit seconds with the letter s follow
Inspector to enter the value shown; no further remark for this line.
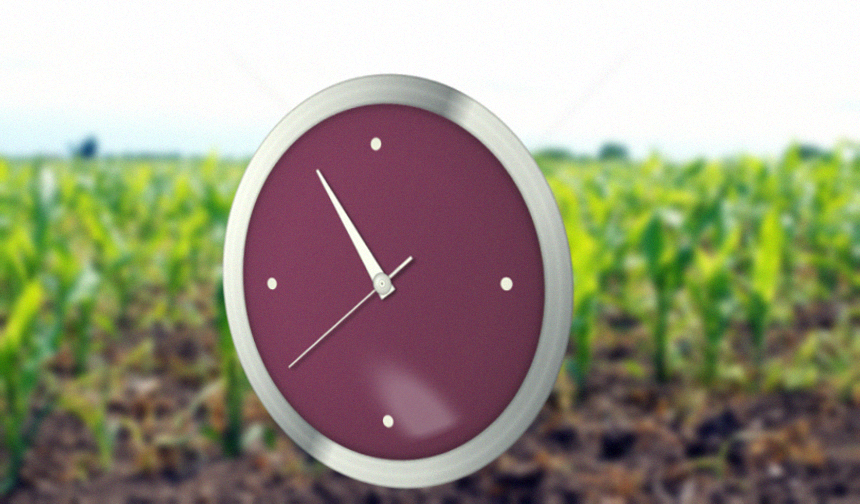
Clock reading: 10h54m39s
